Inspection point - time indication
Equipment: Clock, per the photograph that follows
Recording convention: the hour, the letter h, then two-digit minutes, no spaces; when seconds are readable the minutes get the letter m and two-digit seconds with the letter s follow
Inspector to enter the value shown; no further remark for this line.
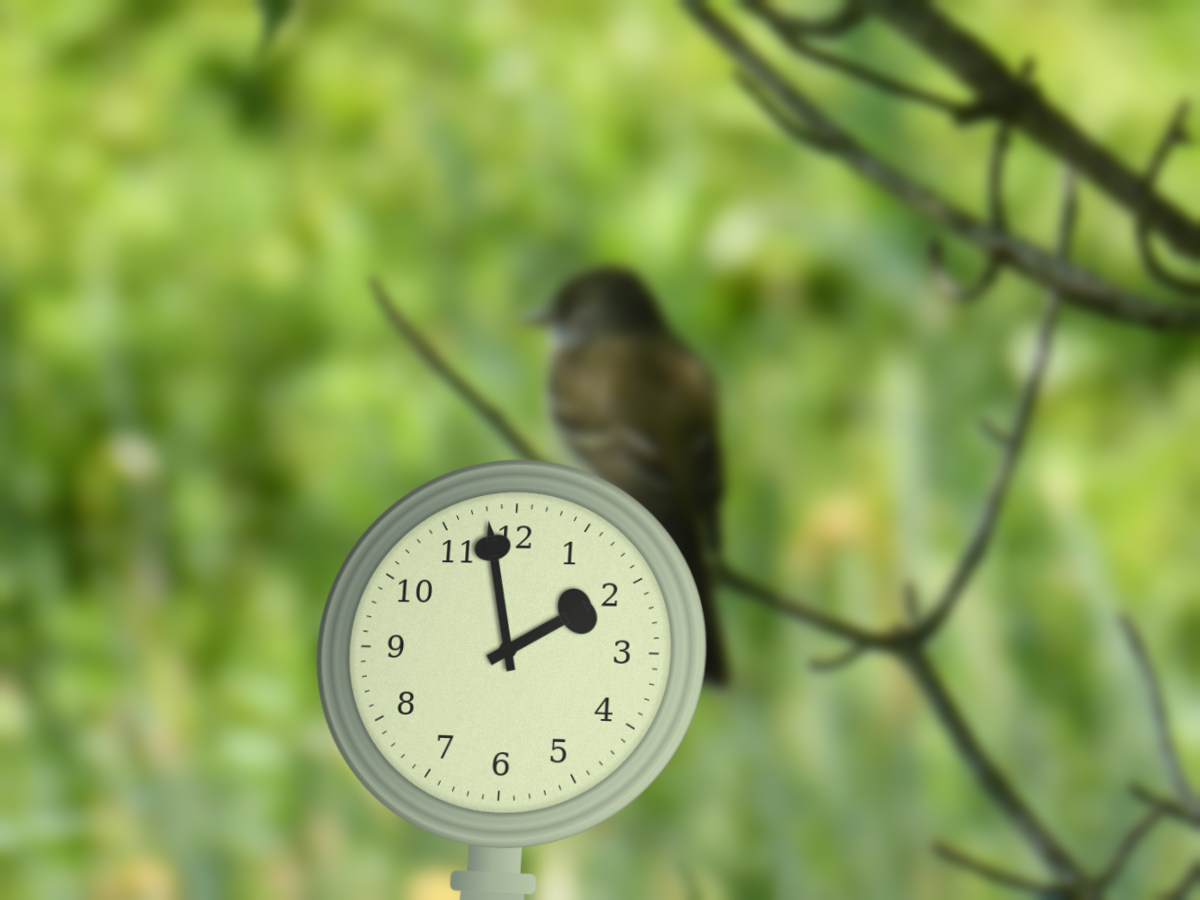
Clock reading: 1h58
